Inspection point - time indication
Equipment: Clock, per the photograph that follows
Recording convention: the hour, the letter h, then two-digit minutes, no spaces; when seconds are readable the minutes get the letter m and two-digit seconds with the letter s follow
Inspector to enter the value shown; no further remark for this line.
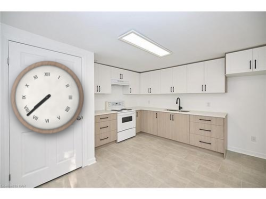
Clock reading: 7h38
